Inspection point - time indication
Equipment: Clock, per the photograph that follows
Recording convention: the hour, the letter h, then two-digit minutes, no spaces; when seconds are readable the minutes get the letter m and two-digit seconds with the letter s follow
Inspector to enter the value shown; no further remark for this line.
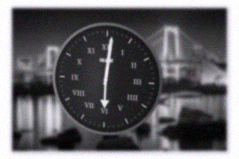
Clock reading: 6h01
